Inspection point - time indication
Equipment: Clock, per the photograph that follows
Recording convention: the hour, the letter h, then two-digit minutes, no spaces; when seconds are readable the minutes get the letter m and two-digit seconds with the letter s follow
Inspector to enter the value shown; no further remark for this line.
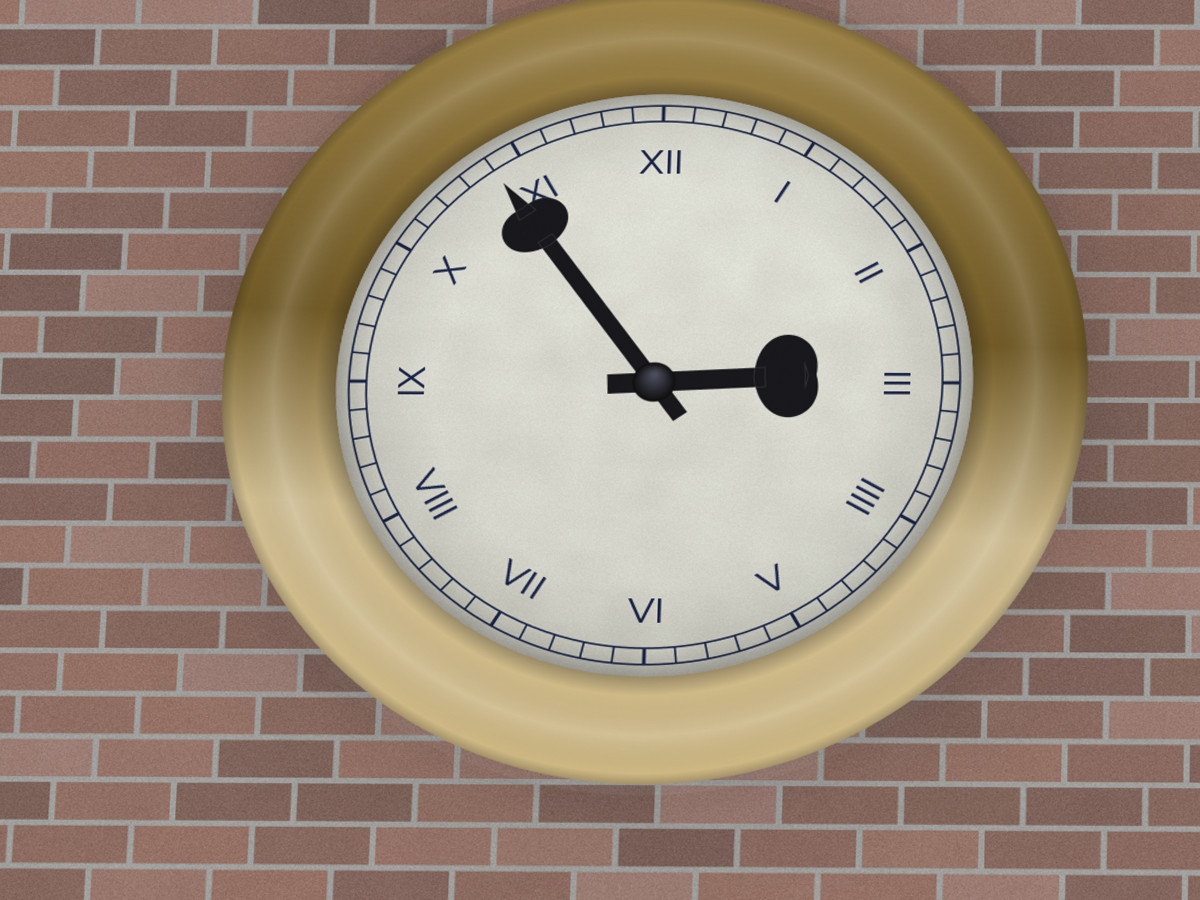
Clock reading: 2h54
